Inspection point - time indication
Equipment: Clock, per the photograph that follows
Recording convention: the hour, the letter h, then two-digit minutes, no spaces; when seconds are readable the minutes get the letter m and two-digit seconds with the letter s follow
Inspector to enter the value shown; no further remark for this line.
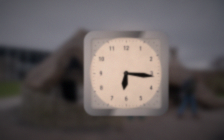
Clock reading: 6h16
